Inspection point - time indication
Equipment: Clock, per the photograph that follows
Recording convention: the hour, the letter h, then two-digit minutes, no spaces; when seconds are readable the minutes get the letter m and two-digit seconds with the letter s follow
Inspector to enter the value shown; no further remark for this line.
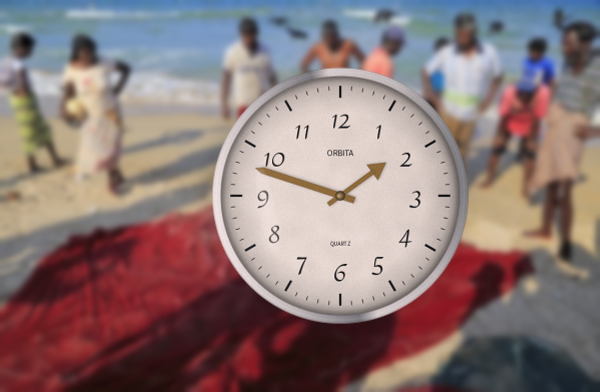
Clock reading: 1h48
